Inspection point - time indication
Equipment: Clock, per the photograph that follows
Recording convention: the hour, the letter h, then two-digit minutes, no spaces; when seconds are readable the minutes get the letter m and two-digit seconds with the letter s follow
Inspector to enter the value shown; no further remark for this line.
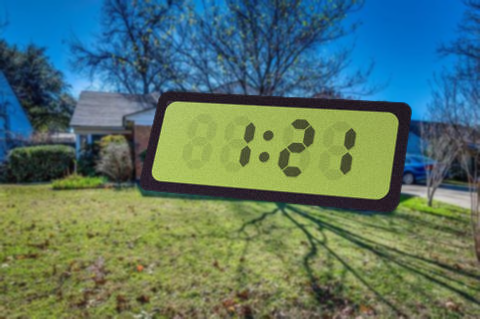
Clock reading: 1h21
